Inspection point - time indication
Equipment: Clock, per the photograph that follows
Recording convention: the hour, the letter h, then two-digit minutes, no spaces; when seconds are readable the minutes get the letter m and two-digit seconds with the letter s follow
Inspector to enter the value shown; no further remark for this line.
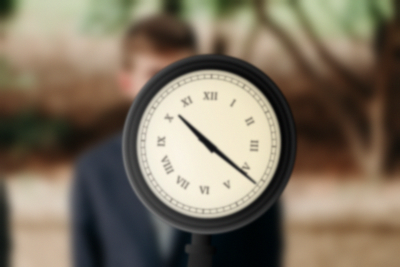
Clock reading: 10h21
